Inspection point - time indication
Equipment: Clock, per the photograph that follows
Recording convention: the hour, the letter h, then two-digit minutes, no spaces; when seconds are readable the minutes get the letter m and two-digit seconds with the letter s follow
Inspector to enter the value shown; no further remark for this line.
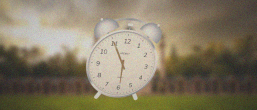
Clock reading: 5h55
